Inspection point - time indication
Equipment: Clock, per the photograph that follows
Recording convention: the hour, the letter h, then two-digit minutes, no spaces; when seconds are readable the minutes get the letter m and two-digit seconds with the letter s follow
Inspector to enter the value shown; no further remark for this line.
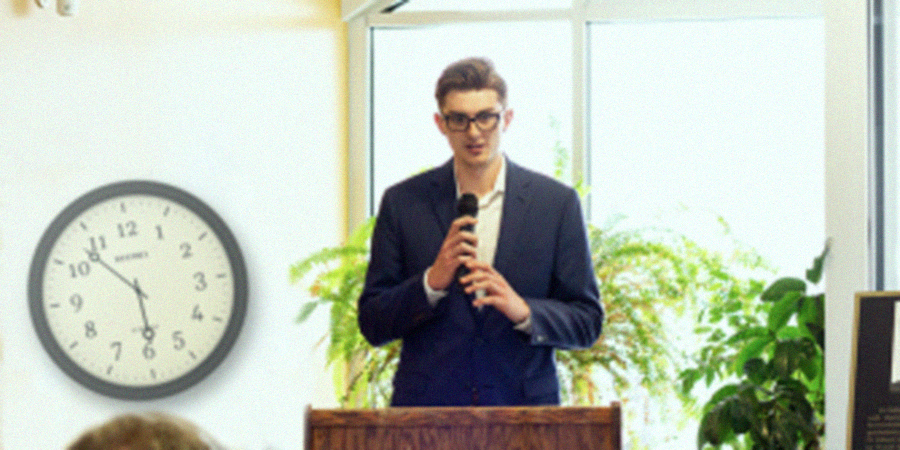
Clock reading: 5h53
